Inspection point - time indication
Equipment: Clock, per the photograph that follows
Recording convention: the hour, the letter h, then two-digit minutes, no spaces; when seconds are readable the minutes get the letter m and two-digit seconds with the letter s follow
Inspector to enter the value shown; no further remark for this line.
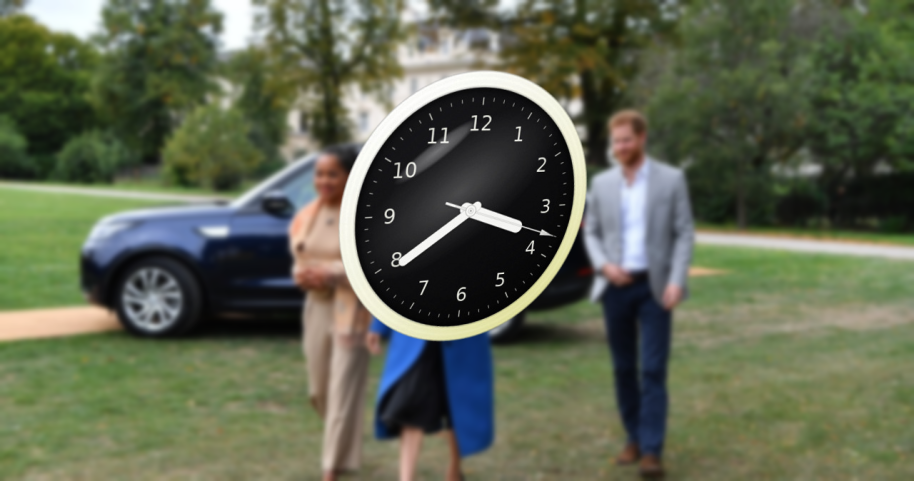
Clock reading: 3h39m18s
